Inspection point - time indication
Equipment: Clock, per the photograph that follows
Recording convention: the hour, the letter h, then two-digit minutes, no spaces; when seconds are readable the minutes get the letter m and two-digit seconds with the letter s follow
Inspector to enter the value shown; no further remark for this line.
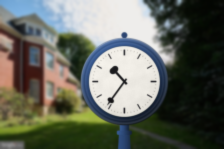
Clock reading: 10h36
